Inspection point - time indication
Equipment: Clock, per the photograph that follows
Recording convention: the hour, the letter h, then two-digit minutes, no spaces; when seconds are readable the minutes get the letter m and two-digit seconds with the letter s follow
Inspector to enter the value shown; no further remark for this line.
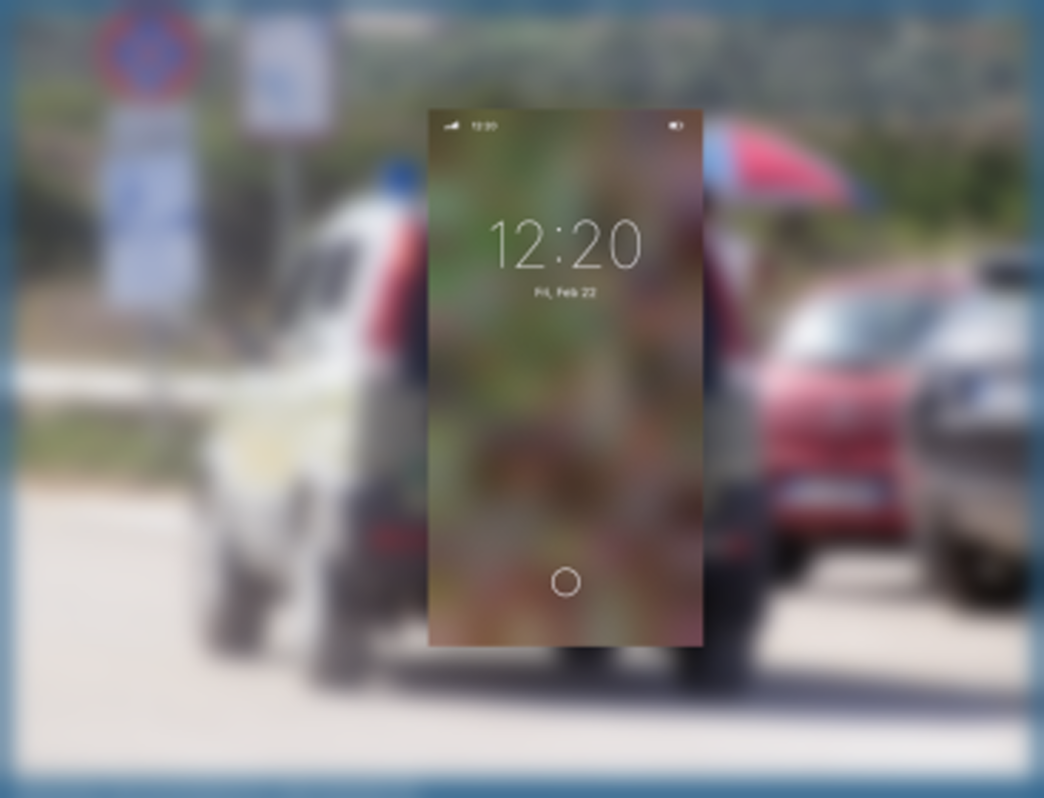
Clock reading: 12h20
